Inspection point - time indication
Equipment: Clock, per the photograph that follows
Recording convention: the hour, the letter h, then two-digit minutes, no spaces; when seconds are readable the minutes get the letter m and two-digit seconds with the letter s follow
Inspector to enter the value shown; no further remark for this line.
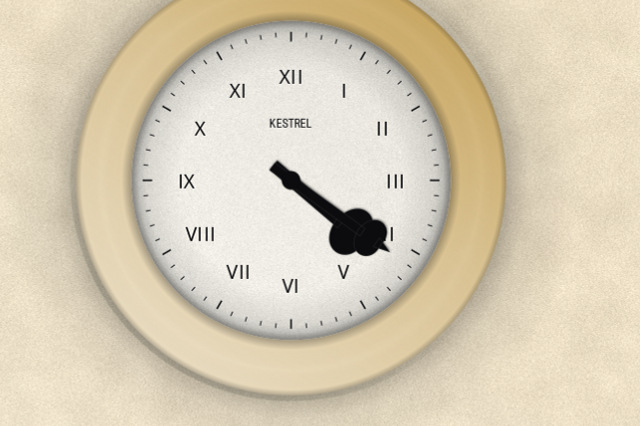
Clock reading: 4h21
